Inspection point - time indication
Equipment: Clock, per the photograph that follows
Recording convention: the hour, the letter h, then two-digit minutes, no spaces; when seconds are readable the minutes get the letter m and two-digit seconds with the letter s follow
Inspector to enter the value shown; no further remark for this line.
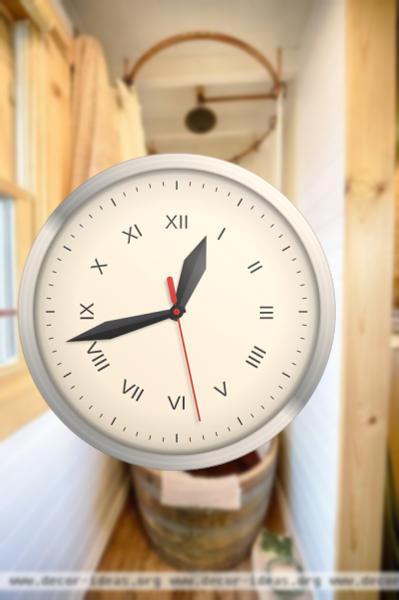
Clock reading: 12h42m28s
